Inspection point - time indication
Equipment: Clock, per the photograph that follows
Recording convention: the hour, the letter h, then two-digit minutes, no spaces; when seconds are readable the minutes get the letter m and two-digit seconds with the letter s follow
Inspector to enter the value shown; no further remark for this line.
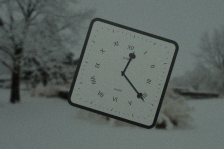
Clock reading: 12h21
